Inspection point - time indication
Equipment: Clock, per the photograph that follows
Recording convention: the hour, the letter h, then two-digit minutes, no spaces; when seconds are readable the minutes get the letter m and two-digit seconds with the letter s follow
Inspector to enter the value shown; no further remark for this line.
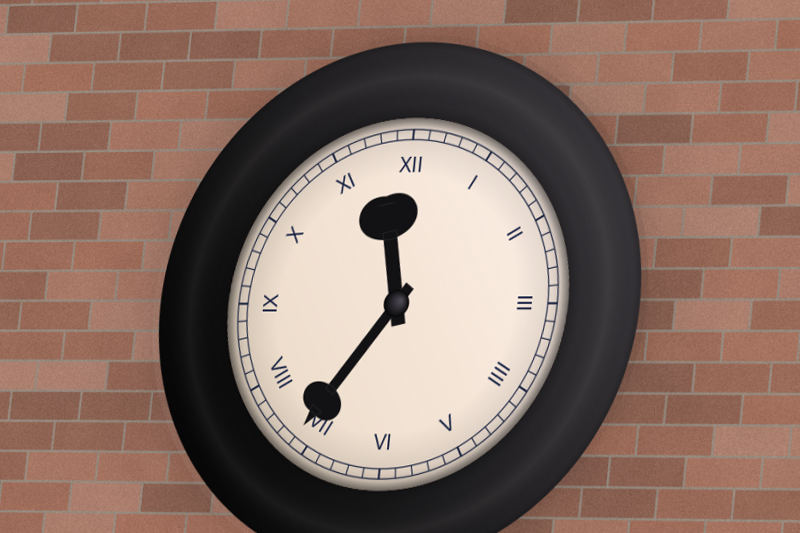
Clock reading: 11h36
